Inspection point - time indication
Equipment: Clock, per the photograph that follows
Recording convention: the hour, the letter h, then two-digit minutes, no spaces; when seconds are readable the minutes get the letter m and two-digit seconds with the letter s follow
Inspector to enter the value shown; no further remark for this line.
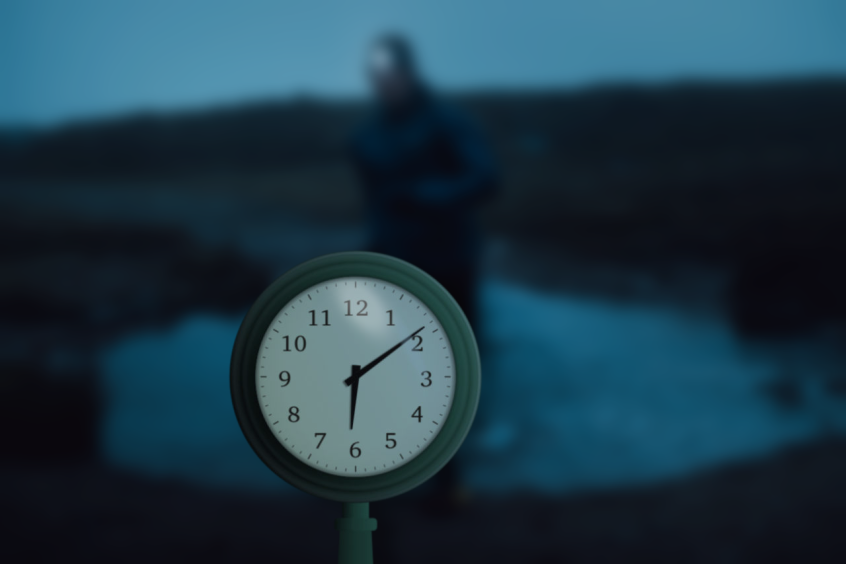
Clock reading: 6h09
